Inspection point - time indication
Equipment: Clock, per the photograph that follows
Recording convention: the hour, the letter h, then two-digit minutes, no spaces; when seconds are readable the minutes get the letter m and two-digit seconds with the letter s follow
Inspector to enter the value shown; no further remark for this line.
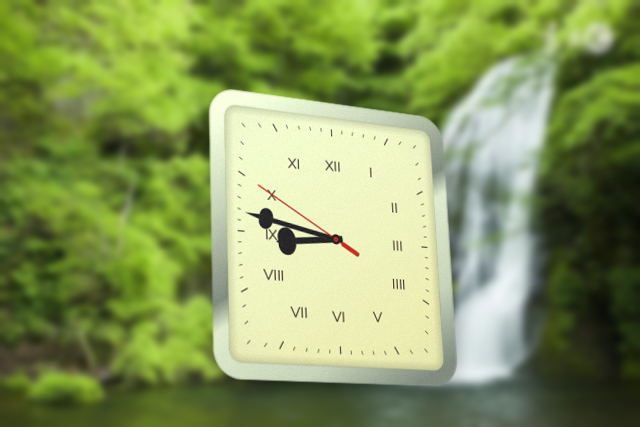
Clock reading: 8h46m50s
